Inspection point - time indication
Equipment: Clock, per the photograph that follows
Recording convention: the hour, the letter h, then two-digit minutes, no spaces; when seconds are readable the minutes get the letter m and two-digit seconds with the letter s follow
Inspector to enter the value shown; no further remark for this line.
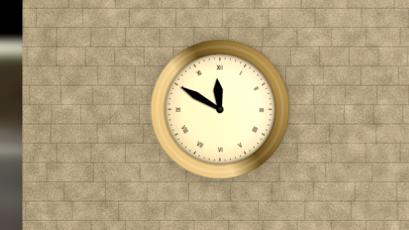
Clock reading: 11h50
